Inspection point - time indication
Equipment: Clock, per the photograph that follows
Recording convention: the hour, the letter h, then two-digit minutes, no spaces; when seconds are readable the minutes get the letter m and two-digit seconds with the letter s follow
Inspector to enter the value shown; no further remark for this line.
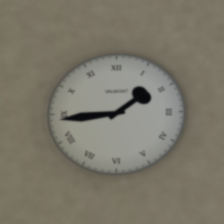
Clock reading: 1h44
